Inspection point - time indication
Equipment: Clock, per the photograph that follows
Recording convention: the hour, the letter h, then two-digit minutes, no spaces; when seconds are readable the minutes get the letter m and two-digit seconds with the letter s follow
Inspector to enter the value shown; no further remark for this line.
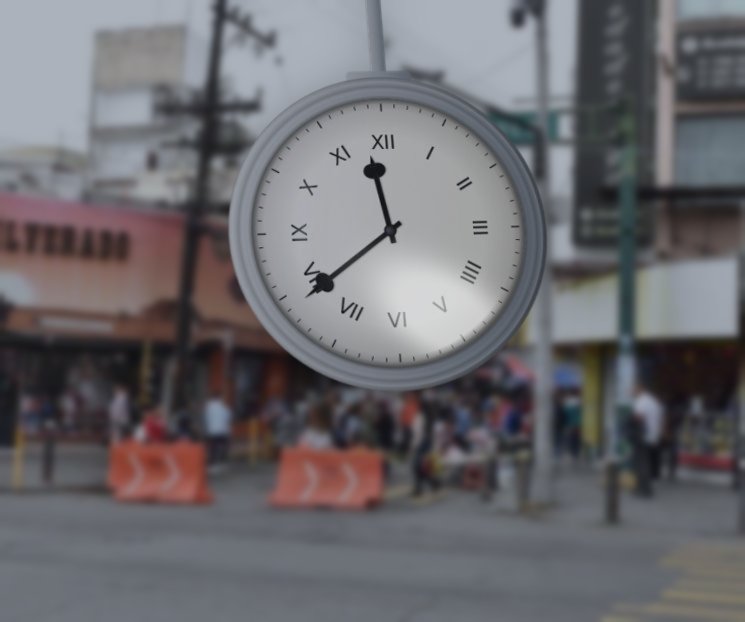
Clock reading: 11h39
